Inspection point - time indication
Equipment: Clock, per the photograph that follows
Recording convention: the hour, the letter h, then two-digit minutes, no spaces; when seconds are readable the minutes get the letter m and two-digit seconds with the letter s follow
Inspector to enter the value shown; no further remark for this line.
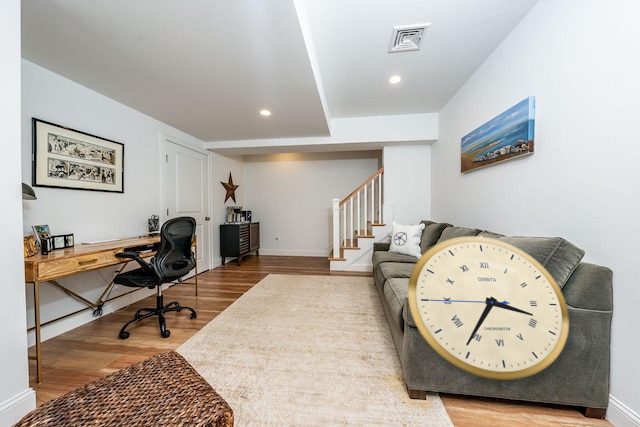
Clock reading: 3h35m45s
